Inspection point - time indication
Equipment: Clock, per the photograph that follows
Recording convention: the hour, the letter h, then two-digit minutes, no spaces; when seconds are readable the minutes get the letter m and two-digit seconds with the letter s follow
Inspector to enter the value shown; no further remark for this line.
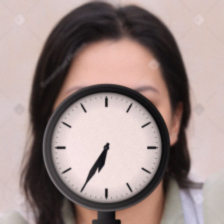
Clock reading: 6h35
